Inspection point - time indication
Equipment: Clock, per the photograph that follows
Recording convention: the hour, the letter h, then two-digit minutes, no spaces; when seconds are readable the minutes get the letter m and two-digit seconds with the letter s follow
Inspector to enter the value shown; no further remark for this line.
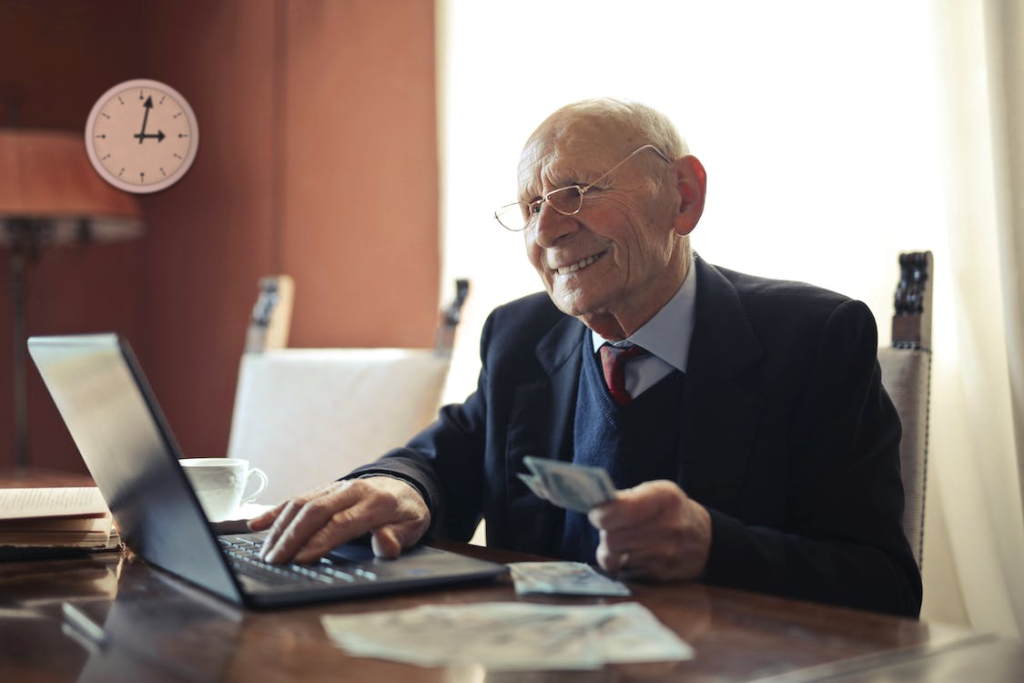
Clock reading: 3h02
